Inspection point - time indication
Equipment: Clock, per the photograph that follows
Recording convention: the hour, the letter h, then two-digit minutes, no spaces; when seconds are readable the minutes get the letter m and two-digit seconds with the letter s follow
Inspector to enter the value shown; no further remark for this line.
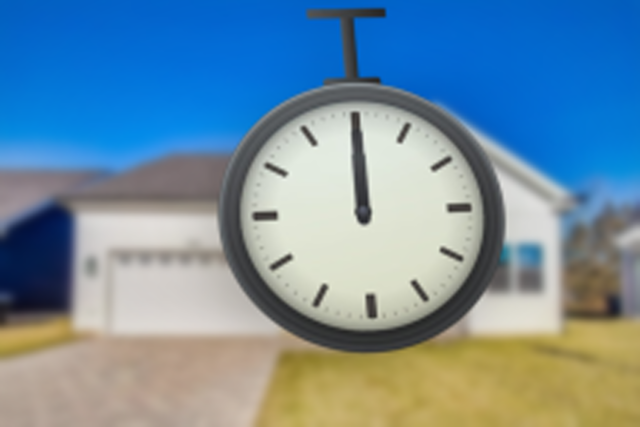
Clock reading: 12h00
